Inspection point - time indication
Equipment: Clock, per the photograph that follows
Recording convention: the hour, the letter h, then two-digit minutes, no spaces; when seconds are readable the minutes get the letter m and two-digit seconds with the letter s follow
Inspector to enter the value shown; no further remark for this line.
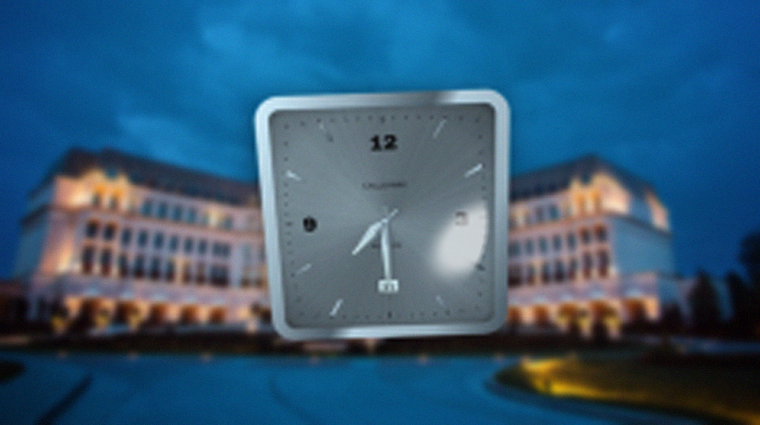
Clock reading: 7h30
